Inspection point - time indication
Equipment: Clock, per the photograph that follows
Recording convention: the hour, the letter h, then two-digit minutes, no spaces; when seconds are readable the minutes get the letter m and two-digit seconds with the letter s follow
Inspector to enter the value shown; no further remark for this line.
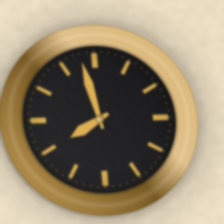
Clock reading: 7h58
